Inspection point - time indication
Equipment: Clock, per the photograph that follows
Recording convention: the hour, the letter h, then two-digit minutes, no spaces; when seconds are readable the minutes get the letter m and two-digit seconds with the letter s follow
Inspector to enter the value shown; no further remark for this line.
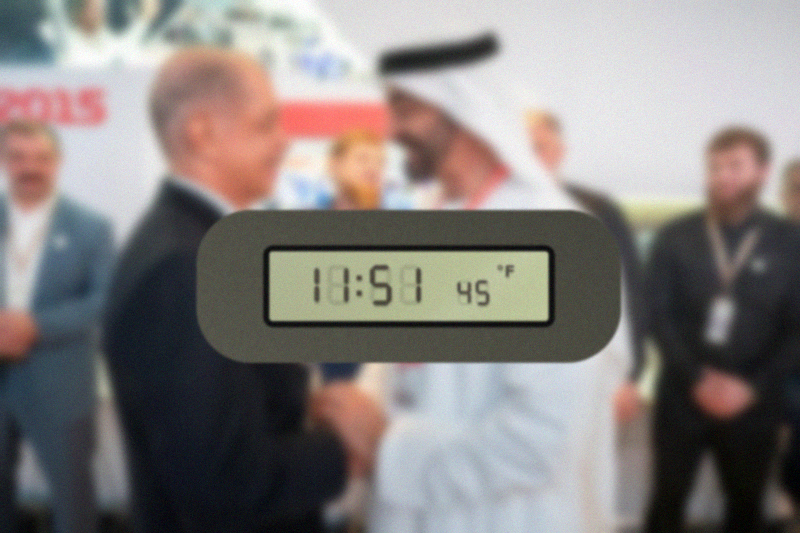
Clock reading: 11h51
